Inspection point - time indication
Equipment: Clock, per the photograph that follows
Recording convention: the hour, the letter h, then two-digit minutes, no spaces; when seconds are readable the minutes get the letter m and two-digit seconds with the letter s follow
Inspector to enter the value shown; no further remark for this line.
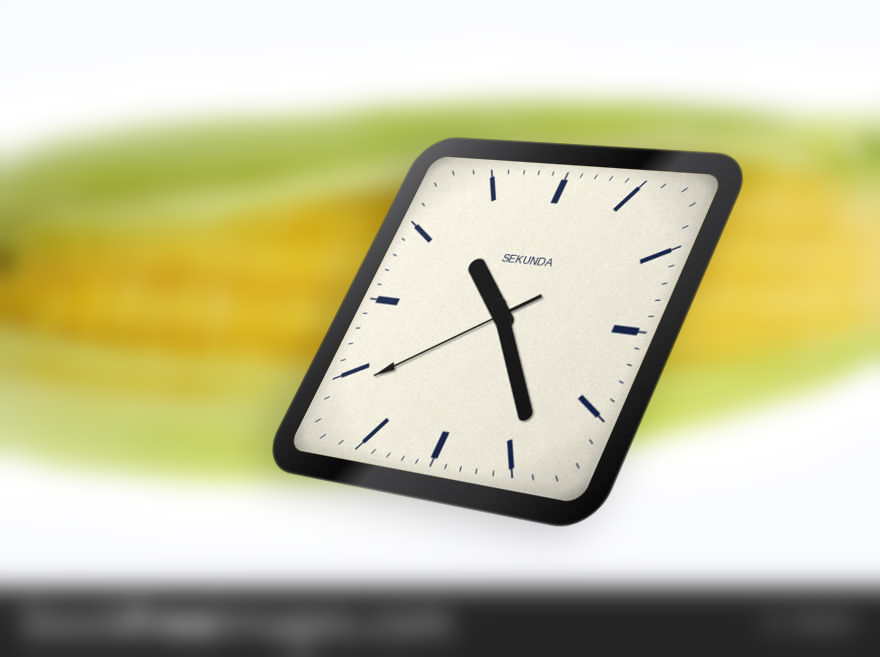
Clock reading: 10h23m39s
